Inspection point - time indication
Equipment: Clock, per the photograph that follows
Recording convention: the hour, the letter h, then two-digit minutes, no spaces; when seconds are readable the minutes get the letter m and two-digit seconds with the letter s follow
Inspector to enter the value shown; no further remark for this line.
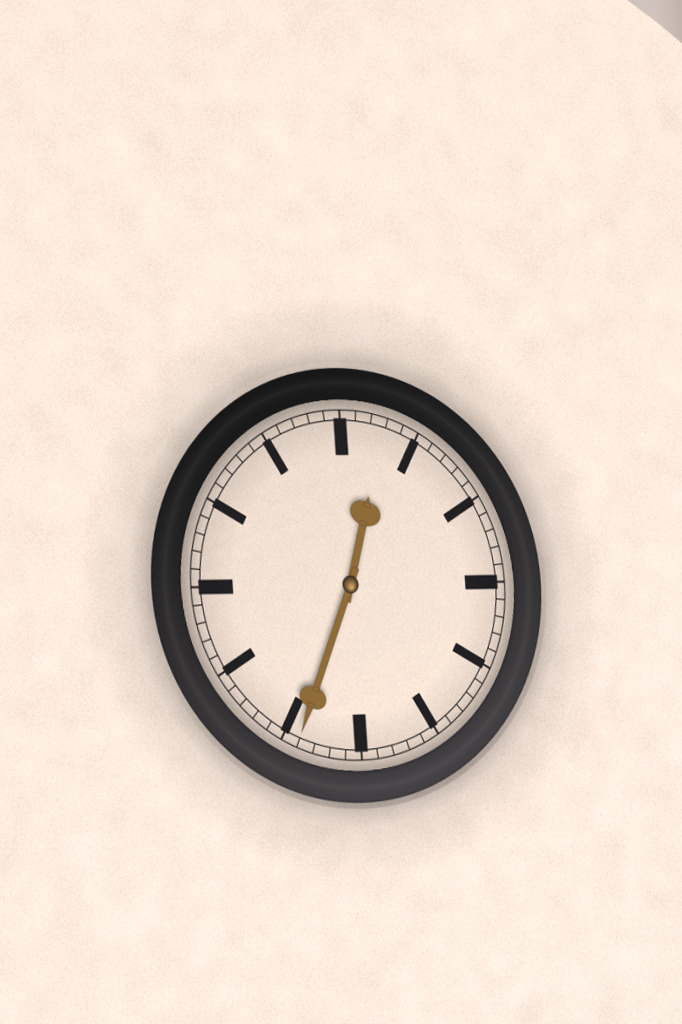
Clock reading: 12h34
